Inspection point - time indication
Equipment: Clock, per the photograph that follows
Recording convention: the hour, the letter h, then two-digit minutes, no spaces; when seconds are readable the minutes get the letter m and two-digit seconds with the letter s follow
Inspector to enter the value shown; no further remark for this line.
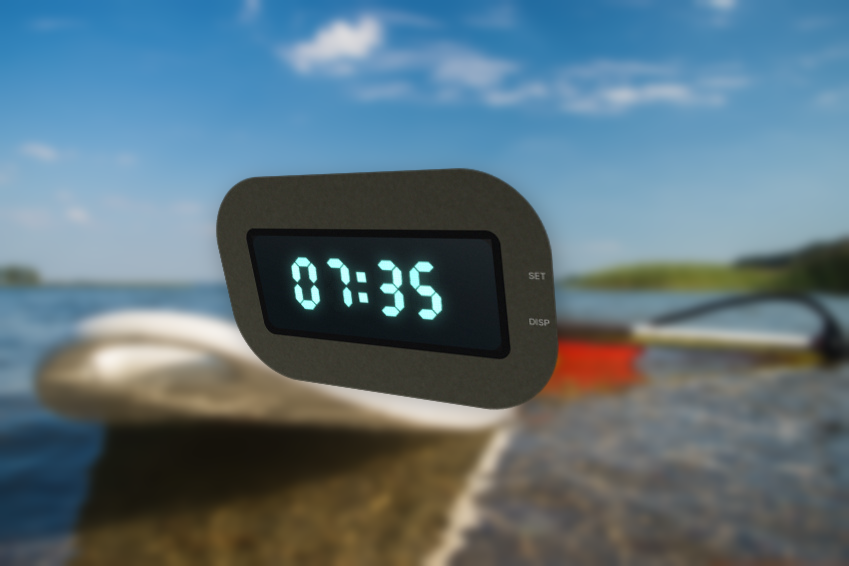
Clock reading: 7h35
